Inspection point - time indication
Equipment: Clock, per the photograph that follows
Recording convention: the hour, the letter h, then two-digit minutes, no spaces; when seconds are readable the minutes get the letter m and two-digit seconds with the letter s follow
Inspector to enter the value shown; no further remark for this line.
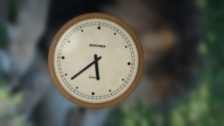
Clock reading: 5h38
